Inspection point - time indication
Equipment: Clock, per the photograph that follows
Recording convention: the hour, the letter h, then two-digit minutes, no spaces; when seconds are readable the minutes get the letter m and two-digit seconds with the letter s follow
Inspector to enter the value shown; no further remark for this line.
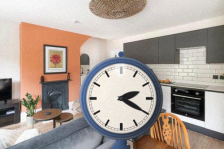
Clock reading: 2h20
